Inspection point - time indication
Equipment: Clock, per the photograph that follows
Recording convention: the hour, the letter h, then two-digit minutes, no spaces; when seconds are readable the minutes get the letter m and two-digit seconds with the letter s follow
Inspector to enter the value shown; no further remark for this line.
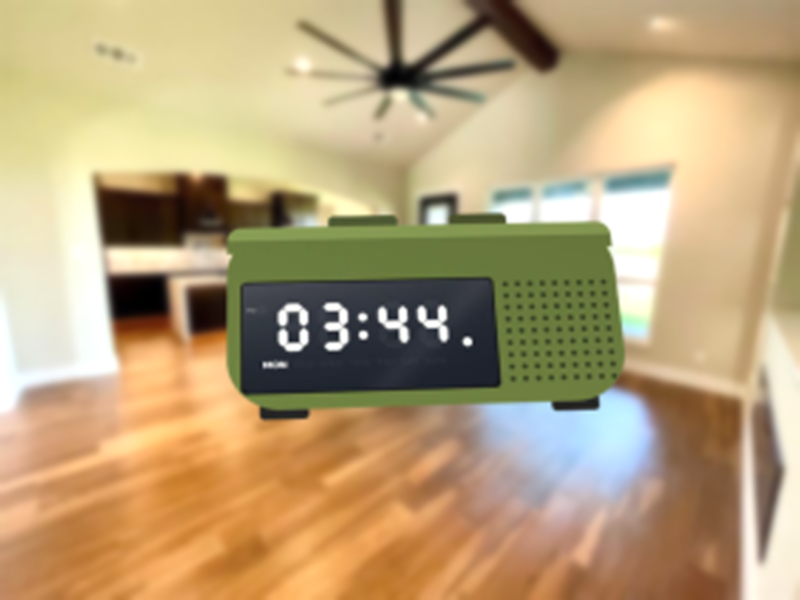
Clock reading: 3h44
